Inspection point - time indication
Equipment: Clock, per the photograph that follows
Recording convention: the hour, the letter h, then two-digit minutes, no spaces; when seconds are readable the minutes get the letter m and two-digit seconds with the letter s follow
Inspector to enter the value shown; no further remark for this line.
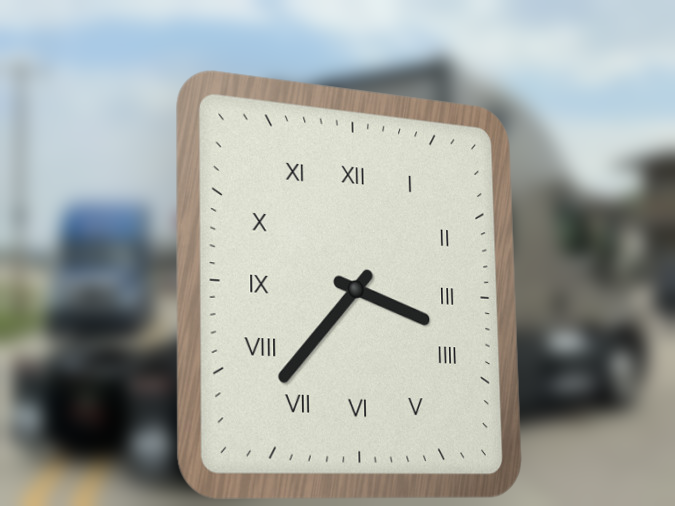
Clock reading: 3h37
